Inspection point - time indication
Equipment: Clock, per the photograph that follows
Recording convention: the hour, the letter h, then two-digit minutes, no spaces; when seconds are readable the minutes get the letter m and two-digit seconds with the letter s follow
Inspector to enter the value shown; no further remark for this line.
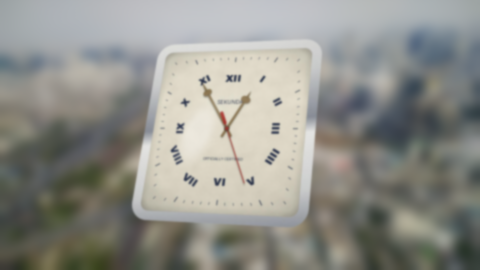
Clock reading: 12h54m26s
